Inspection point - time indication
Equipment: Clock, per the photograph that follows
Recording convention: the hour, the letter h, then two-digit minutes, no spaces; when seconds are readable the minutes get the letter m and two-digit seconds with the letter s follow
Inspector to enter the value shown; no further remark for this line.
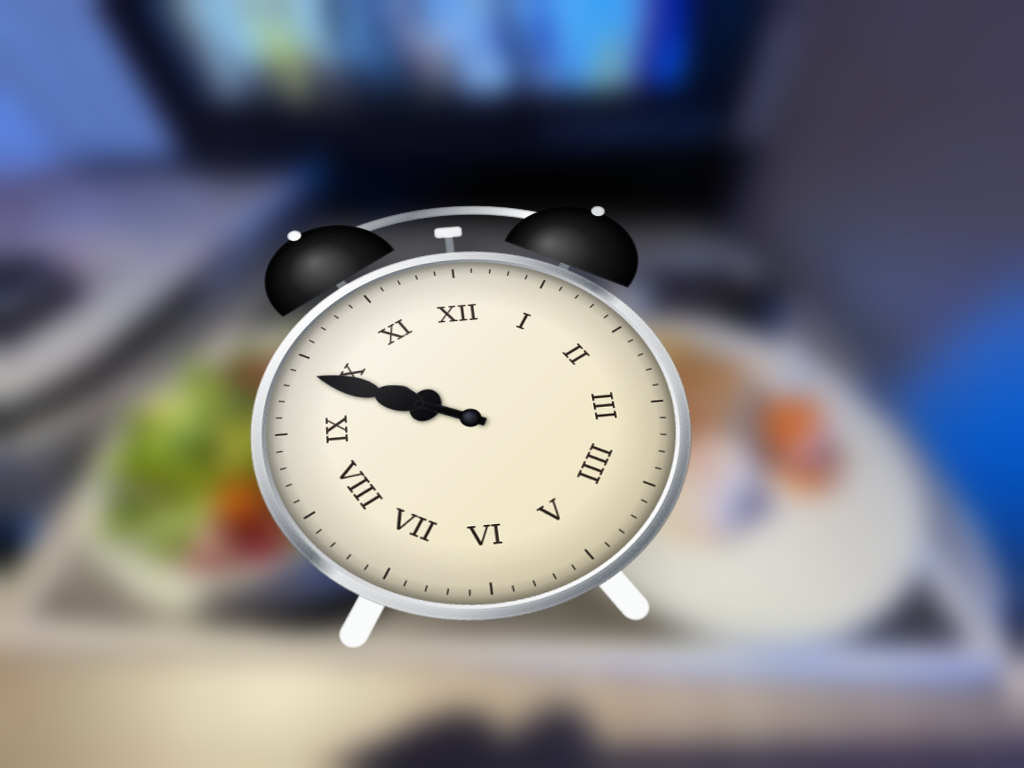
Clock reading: 9h49
